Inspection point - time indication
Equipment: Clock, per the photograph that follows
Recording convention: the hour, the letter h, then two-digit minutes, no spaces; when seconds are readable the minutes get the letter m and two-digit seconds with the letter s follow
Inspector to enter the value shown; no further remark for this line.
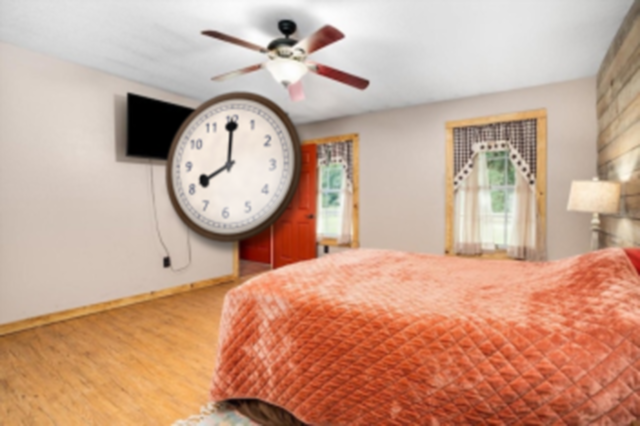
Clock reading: 8h00
